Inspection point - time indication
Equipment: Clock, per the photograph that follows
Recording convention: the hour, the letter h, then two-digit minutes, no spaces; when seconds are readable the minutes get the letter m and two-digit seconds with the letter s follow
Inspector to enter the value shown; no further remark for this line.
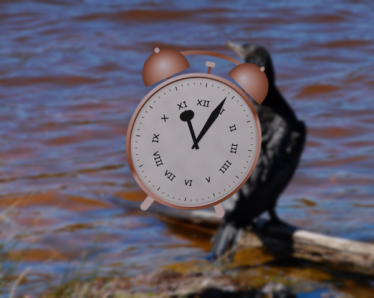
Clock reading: 11h04
